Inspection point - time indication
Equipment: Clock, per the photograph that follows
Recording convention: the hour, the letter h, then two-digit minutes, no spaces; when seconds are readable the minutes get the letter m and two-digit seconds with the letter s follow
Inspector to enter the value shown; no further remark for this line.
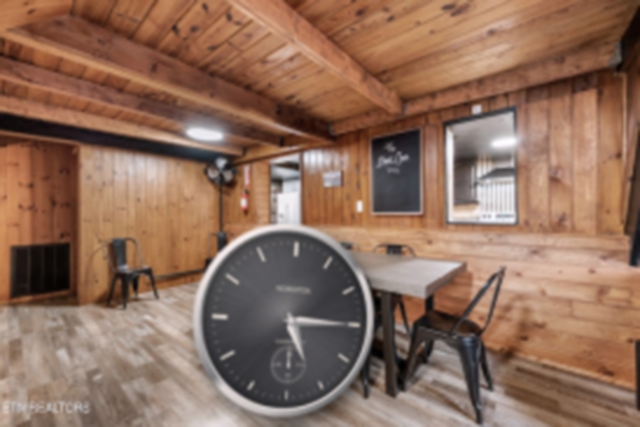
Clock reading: 5h15
